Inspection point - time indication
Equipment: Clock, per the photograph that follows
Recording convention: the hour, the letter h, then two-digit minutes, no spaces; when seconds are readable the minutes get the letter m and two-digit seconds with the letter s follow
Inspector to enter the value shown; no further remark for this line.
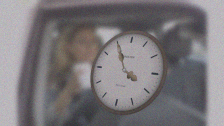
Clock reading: 3h55
